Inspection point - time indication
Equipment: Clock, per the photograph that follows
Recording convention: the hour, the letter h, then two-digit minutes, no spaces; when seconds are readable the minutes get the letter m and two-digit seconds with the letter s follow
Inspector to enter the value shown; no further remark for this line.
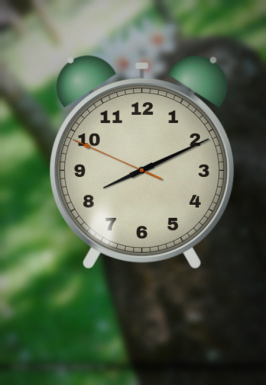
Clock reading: 8h10m49s
